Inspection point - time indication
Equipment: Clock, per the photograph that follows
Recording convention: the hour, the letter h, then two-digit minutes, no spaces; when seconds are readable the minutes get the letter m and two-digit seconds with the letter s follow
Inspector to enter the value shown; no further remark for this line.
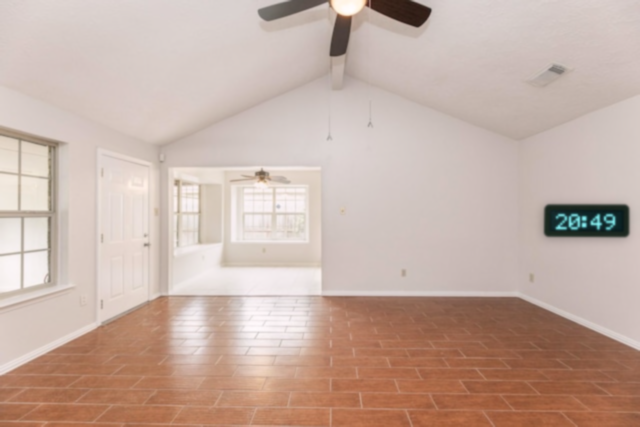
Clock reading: 20h49
